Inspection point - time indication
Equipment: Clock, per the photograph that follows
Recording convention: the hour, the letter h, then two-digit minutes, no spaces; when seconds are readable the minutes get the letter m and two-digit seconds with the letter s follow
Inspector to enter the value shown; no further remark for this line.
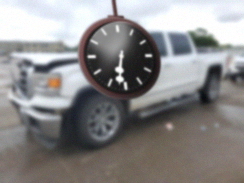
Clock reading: 6h32
